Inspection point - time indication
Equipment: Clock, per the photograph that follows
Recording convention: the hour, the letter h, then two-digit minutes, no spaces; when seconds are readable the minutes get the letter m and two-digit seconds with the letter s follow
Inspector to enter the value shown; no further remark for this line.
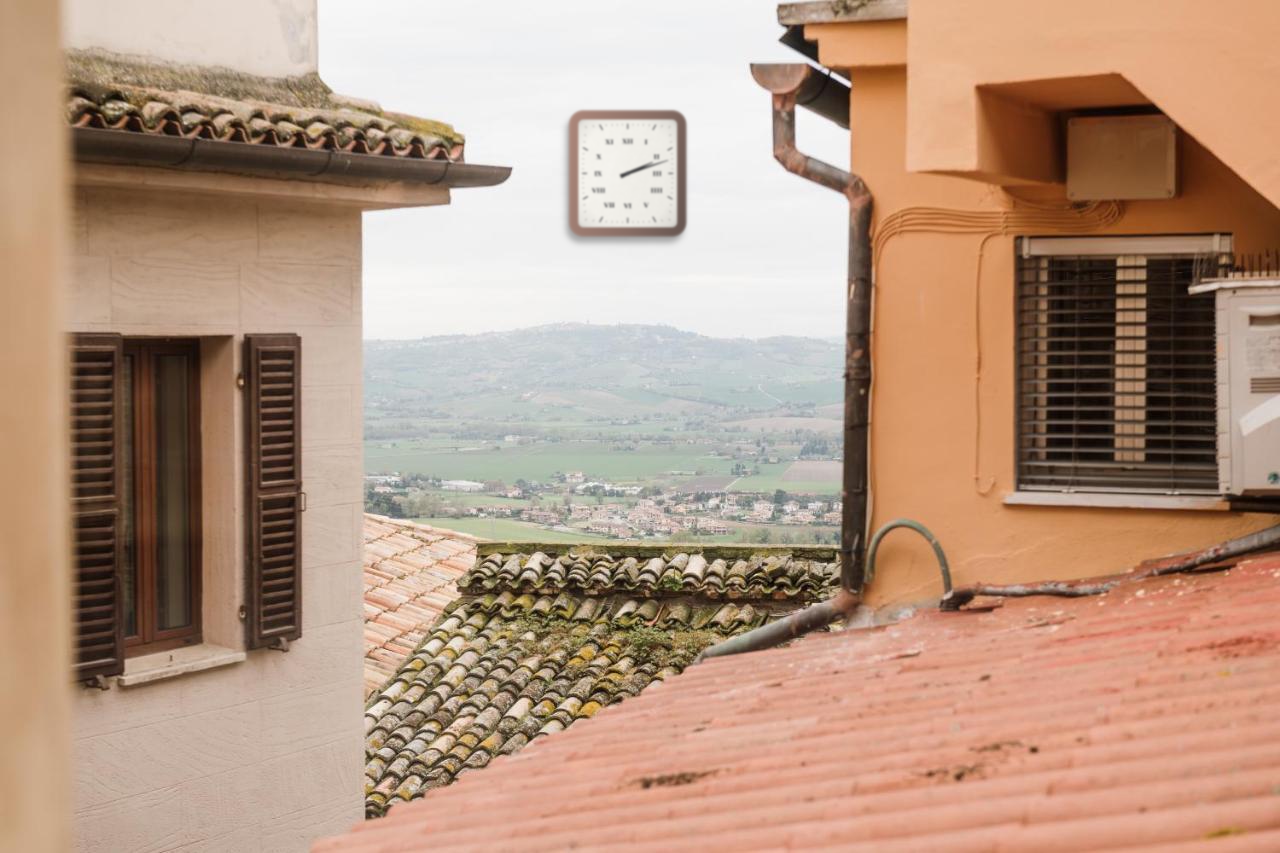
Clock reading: 2h12
